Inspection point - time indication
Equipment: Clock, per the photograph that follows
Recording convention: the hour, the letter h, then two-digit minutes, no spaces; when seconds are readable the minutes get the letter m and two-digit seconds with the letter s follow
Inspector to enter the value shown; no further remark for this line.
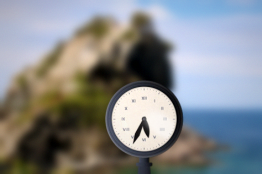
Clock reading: 5h34
